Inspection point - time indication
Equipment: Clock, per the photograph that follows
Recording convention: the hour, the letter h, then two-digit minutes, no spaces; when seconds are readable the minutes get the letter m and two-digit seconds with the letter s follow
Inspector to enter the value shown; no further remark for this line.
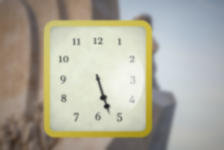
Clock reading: 5h27
